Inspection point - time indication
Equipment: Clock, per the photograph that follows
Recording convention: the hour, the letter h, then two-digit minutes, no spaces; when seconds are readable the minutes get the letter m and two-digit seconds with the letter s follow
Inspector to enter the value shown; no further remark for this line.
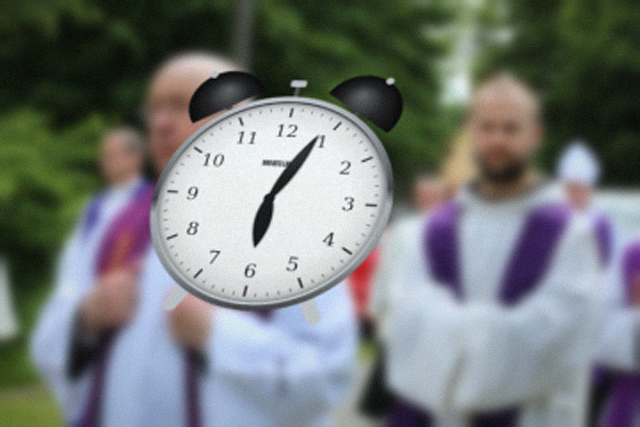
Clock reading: 6h04
